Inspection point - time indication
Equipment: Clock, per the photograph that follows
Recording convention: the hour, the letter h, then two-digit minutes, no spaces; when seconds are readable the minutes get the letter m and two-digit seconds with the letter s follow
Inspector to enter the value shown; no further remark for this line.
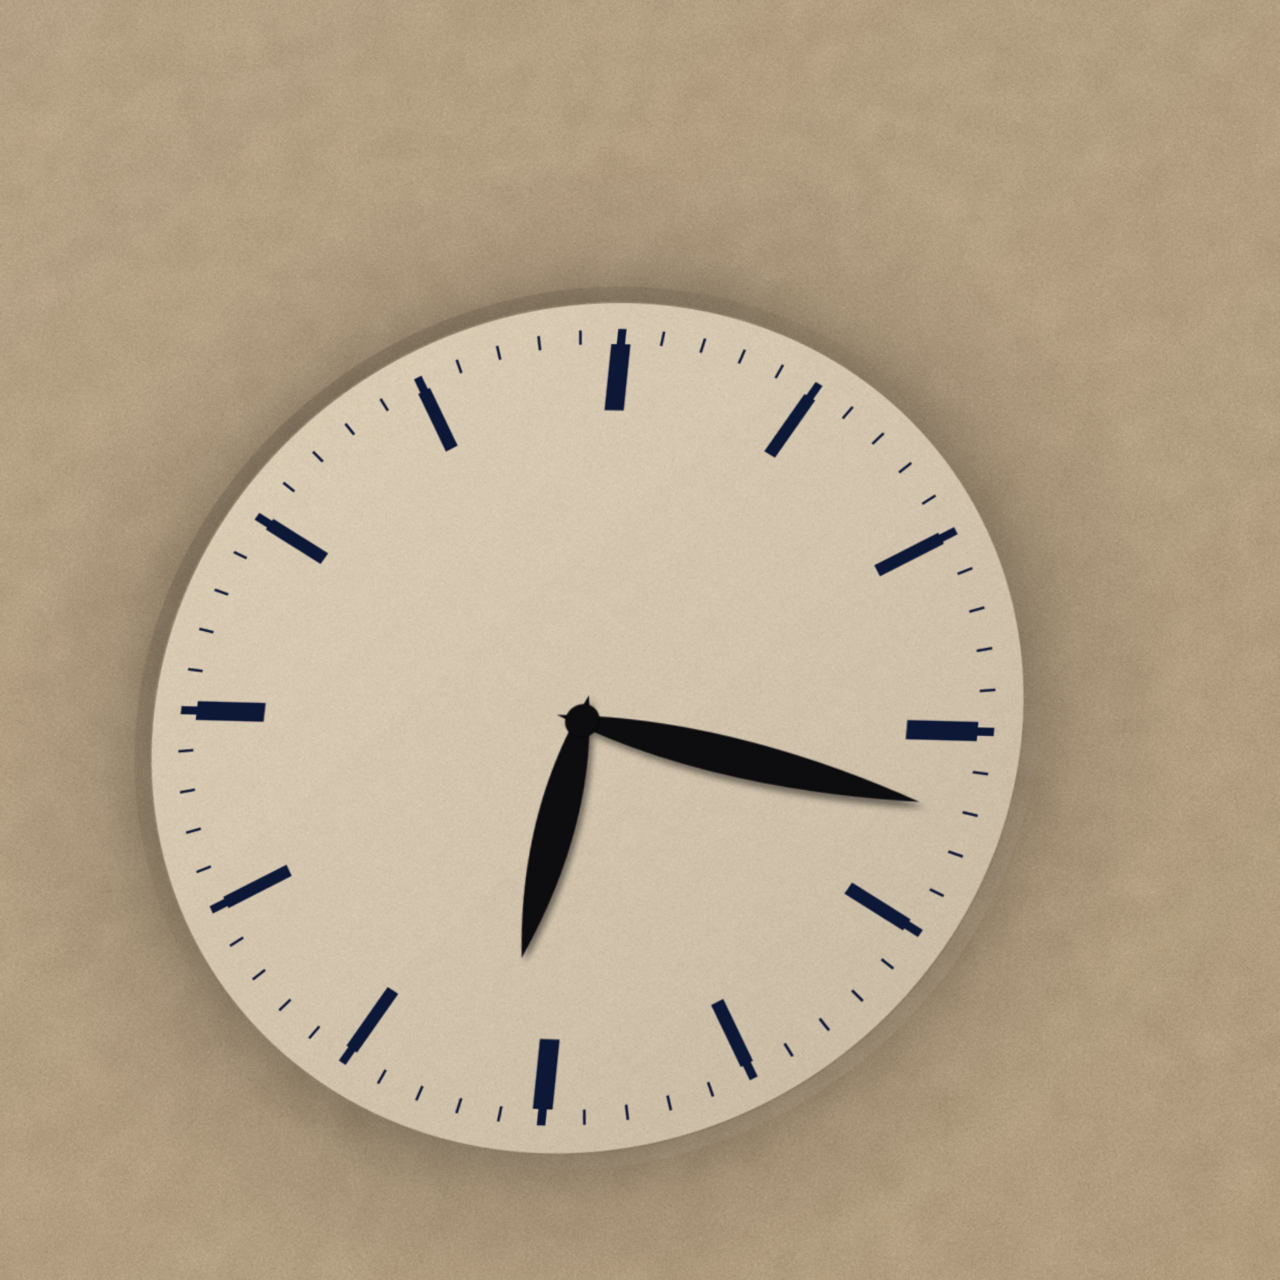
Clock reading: 6h17
